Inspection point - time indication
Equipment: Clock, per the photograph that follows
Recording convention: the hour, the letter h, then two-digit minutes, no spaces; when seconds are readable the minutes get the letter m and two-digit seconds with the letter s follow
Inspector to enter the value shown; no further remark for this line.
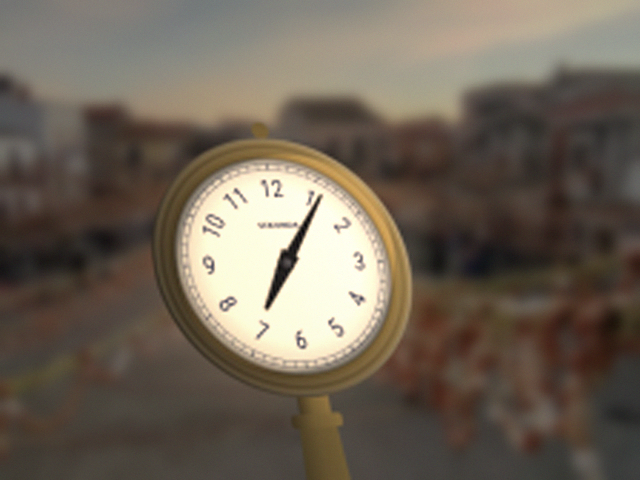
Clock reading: 7h06
